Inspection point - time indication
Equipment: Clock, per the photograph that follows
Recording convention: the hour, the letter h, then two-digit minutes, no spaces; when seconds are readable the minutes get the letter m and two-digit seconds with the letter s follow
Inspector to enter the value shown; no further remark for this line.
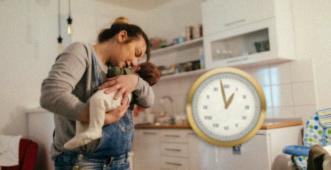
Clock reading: 12h58
